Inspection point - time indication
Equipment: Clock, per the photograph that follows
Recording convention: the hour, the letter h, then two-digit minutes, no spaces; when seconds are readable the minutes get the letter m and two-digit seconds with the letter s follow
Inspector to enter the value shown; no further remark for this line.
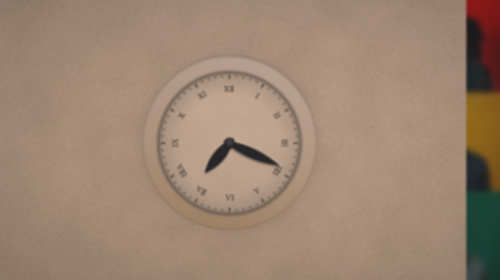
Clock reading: 7h19
